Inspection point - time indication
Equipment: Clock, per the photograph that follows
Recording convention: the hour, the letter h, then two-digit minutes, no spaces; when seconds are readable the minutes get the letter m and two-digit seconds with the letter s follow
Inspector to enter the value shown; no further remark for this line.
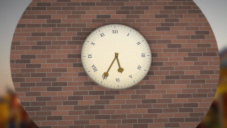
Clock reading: 5h35
